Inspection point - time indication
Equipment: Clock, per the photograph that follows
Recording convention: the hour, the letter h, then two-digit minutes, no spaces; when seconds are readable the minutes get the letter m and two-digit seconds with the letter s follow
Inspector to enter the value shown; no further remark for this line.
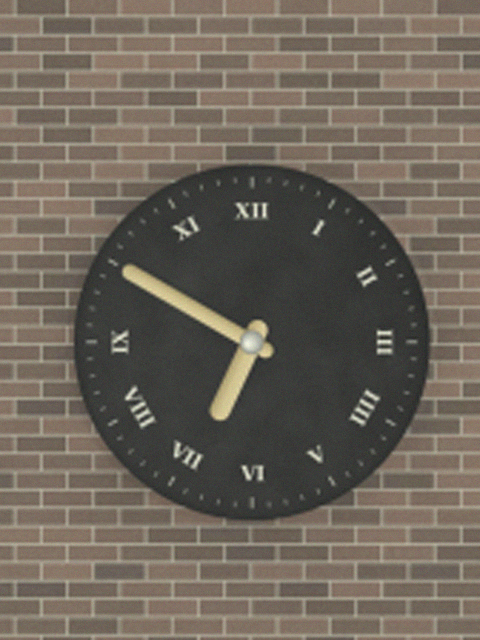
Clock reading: 6h50
